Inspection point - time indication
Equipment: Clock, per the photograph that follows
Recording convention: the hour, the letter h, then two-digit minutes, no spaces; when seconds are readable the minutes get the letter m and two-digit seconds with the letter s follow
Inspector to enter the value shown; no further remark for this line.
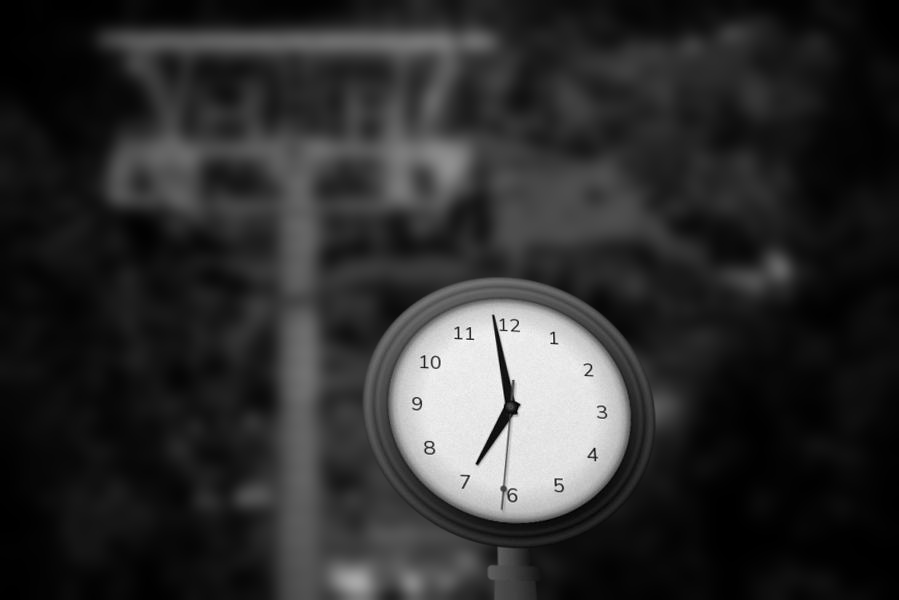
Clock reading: 6h58m31s
